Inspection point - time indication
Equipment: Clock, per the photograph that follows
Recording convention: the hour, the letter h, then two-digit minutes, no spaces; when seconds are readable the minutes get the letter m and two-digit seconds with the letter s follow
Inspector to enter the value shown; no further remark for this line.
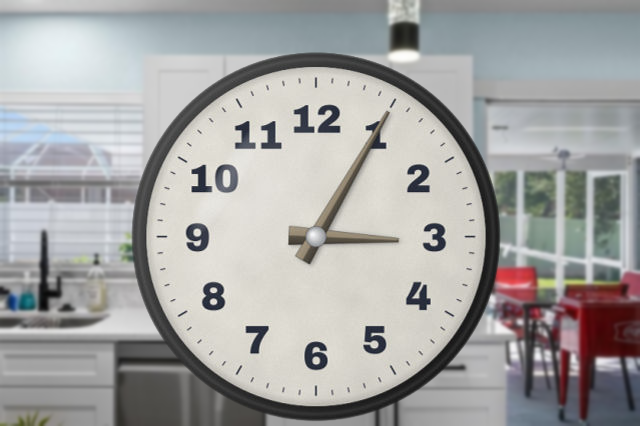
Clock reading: 3h05
